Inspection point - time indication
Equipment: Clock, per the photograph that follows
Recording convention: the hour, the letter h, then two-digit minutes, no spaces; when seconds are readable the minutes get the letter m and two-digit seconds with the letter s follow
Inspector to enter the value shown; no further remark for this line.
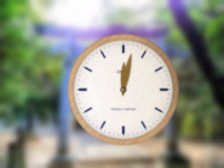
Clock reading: 12h02
